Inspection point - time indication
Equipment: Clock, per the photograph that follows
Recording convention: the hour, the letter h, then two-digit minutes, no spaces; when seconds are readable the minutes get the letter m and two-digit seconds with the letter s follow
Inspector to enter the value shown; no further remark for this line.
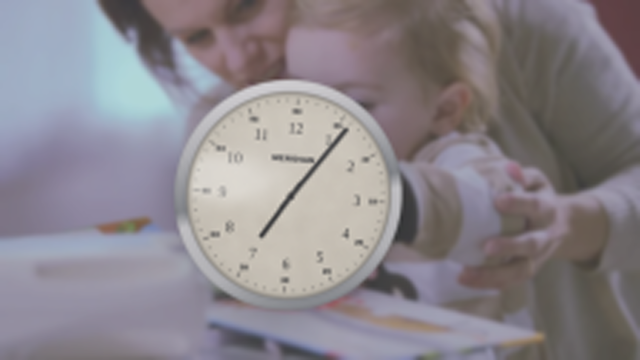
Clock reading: 7h06
